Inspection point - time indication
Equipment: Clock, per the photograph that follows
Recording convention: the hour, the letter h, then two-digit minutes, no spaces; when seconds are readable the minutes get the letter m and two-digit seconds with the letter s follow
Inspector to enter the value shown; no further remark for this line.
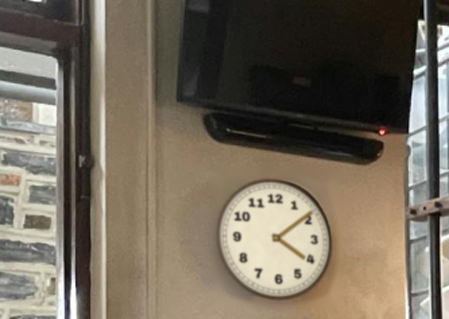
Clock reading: 4h09
